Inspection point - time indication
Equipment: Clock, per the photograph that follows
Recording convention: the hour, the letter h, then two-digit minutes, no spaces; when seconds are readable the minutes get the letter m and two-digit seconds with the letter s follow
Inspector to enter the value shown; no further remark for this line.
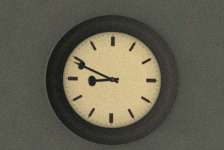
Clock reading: 8h49
